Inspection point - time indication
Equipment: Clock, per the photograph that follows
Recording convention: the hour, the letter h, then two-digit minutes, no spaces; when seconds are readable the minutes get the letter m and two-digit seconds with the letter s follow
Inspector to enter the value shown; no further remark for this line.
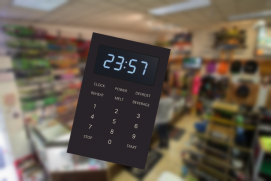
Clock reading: 23h57
